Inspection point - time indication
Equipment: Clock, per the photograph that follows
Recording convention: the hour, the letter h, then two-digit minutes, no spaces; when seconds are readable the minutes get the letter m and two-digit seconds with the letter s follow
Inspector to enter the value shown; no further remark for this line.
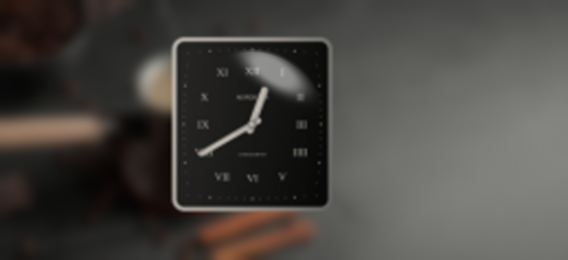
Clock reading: 12h40
